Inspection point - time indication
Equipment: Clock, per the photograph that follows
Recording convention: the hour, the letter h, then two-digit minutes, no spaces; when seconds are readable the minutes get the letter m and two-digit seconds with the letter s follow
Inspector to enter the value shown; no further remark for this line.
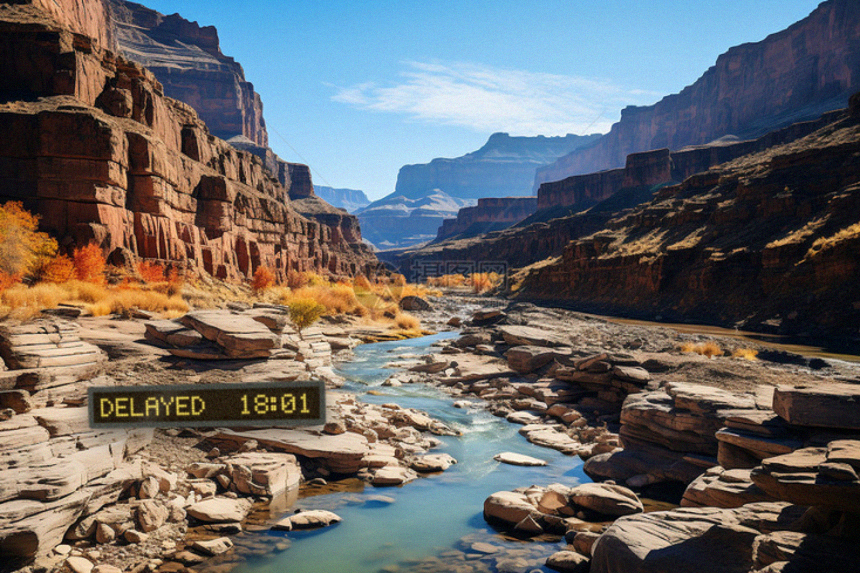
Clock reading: 18h01
